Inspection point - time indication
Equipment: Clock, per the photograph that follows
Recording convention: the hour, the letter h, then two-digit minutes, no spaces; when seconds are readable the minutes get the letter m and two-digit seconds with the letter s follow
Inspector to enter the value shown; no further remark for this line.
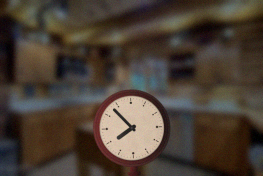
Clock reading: 7h53
